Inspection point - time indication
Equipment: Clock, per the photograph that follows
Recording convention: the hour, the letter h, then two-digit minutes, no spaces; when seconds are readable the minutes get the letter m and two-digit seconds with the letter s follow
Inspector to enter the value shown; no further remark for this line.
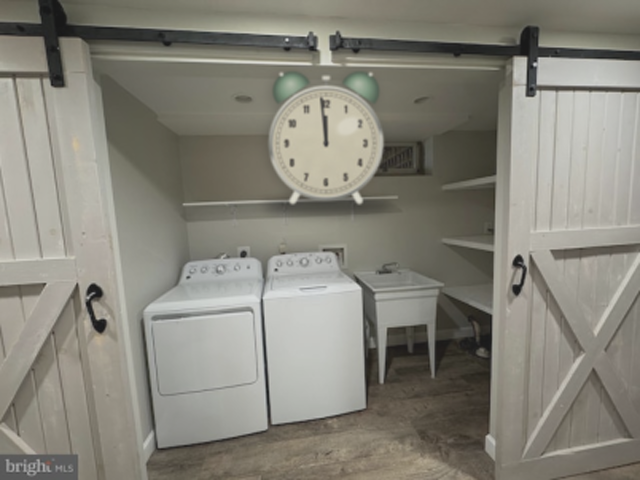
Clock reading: 11h59
